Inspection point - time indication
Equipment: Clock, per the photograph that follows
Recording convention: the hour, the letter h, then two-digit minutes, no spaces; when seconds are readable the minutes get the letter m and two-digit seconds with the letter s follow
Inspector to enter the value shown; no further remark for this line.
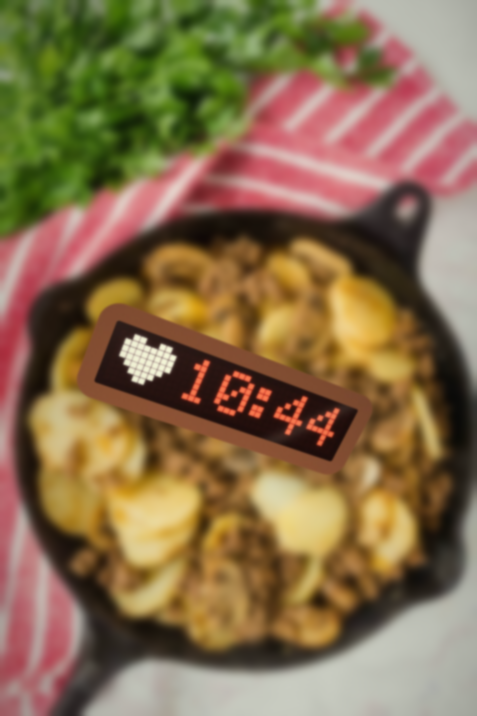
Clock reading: 10h44
